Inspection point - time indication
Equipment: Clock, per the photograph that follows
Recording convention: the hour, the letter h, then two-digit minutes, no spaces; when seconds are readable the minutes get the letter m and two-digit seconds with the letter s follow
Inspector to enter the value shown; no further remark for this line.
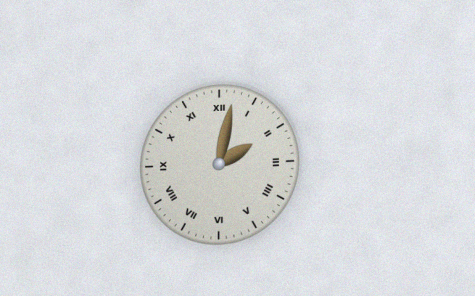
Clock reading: 2h02
